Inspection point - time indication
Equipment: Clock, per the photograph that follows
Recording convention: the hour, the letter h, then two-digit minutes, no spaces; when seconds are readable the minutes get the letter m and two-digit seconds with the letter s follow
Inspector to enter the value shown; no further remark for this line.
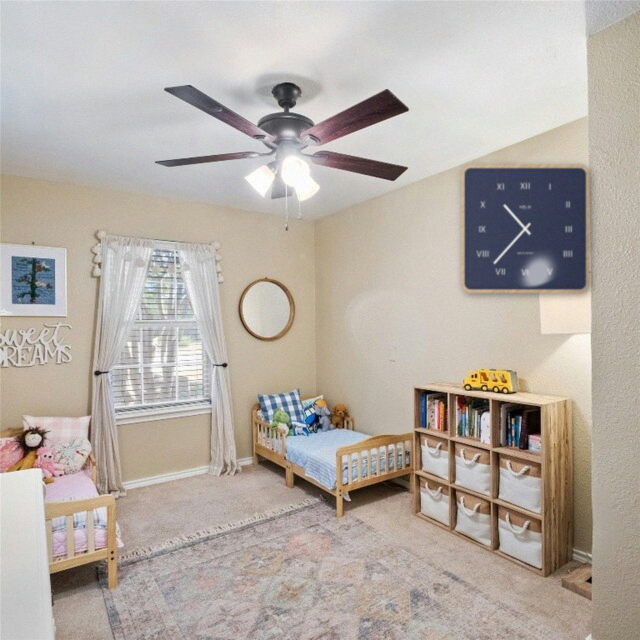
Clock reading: 10h37
